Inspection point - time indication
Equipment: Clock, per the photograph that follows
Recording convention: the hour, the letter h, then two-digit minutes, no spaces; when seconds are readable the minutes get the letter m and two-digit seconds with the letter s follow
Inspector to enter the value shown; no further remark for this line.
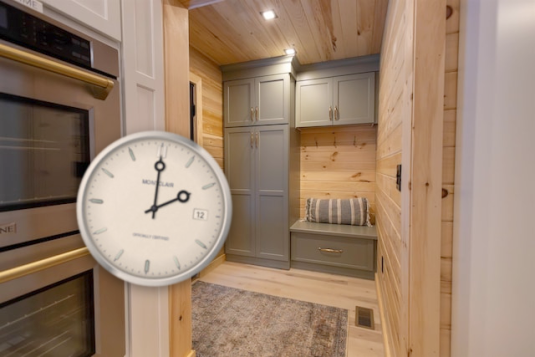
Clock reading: 2h00
